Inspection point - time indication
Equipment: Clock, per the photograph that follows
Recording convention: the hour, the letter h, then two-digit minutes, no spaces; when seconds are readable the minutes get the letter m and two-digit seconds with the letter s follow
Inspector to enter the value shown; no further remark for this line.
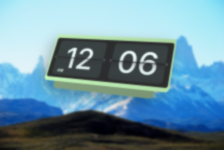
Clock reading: 12h06
